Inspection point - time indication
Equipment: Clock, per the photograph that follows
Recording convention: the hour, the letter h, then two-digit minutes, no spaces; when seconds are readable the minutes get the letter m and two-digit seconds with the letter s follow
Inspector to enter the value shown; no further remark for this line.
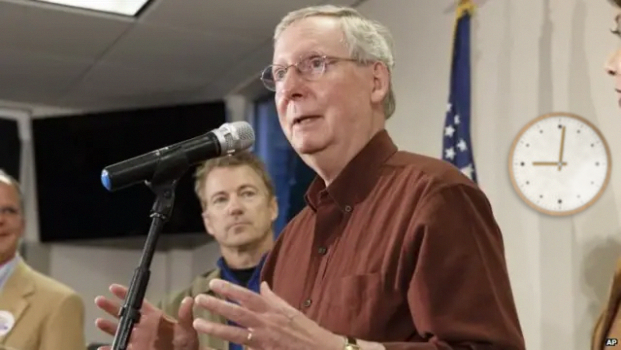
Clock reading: 9h01
